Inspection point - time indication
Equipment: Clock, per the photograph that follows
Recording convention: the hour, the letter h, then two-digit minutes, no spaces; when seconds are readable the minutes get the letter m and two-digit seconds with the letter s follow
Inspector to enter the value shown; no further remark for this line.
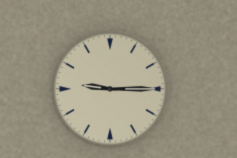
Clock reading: 9h15
